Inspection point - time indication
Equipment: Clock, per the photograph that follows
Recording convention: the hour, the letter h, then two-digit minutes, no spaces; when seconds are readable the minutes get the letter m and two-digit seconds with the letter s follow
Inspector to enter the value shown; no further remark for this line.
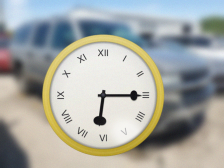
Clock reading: 6h15
